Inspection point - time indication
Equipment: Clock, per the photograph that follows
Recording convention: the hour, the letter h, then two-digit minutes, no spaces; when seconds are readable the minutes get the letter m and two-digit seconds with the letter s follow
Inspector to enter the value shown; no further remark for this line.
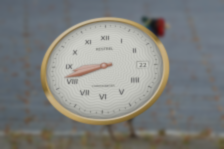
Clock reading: 8h42
